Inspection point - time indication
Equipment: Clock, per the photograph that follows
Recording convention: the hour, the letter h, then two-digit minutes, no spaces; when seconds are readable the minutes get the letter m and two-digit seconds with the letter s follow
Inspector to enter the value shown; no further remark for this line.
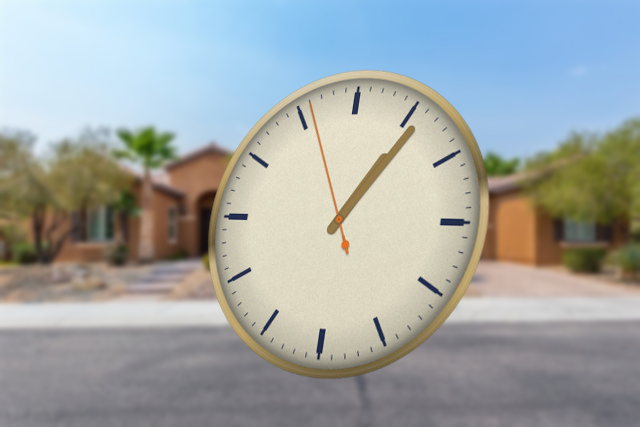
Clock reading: 1h05m56s
